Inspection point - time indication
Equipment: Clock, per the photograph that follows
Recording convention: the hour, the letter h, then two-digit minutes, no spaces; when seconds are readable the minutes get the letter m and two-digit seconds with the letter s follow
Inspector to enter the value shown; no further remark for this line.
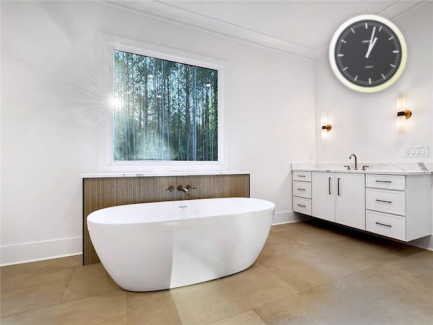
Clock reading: 1h03
